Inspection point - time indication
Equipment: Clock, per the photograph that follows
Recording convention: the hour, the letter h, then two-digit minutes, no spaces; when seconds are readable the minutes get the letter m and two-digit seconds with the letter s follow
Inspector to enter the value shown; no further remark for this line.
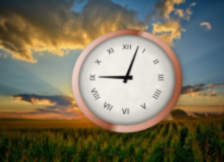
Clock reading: 9h03
